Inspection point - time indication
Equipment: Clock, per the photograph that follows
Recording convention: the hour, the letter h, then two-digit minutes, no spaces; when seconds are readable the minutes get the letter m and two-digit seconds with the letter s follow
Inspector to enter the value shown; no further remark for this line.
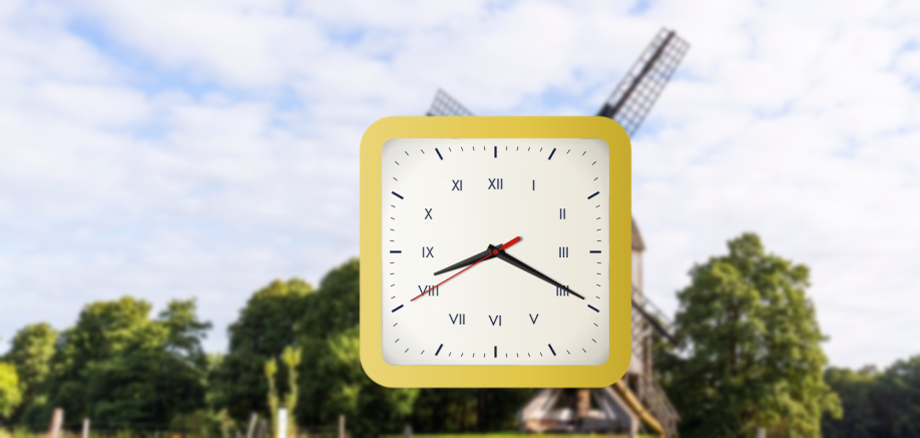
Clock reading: 8h19m40s
